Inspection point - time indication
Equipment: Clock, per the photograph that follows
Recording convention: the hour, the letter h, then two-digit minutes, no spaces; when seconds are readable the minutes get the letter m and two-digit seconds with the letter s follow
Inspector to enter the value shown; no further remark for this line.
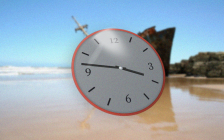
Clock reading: 3h47
